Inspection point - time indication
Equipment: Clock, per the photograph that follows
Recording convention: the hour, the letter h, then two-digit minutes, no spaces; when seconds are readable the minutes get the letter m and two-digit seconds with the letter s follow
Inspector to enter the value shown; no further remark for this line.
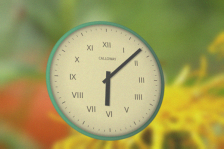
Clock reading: 6h08
